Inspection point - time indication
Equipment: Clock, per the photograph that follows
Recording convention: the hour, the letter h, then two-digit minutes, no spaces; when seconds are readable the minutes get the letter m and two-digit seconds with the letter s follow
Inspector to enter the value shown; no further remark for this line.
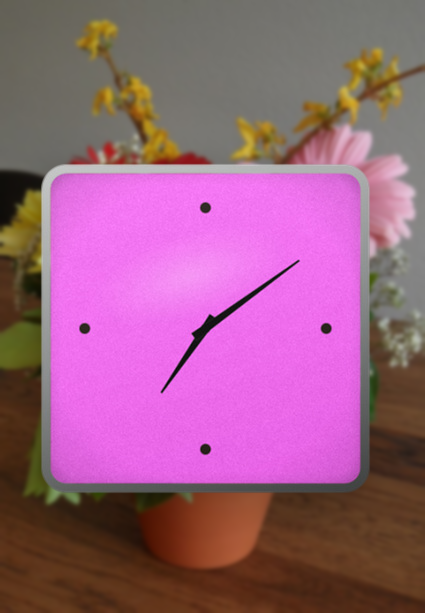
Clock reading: 7h09
